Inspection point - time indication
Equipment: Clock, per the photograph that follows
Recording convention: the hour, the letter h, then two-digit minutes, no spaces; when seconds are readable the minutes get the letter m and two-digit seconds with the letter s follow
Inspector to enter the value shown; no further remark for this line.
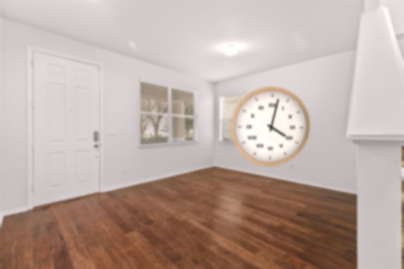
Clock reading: 4h02
